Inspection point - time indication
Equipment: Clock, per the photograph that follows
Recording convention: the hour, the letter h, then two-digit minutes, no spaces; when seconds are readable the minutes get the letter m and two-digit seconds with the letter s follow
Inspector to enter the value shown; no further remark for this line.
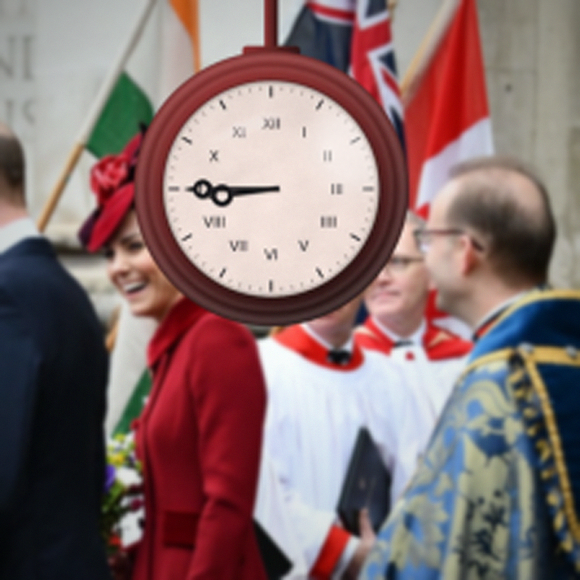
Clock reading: 8h45
